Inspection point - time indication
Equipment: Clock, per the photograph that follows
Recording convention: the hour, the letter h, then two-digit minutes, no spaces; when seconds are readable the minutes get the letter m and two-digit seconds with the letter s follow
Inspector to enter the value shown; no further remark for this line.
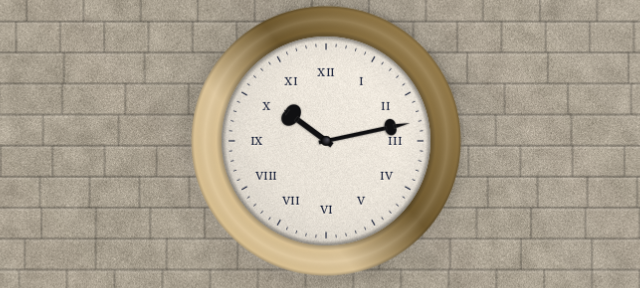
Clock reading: 10h13
